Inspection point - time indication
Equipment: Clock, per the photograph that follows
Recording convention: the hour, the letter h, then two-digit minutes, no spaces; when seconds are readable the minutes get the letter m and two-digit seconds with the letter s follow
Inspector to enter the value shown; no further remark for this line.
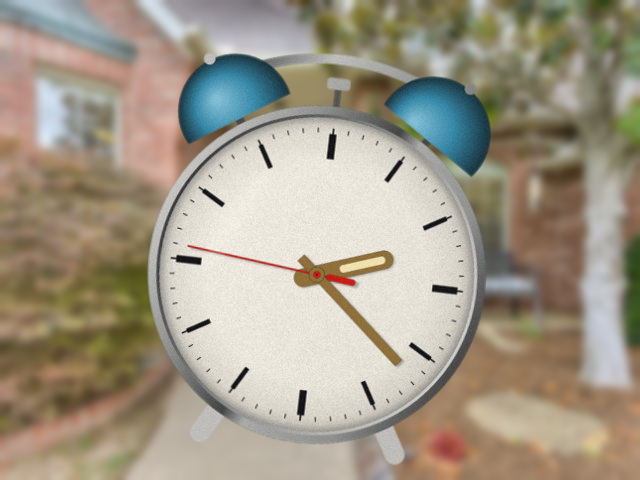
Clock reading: 2h21m46s
